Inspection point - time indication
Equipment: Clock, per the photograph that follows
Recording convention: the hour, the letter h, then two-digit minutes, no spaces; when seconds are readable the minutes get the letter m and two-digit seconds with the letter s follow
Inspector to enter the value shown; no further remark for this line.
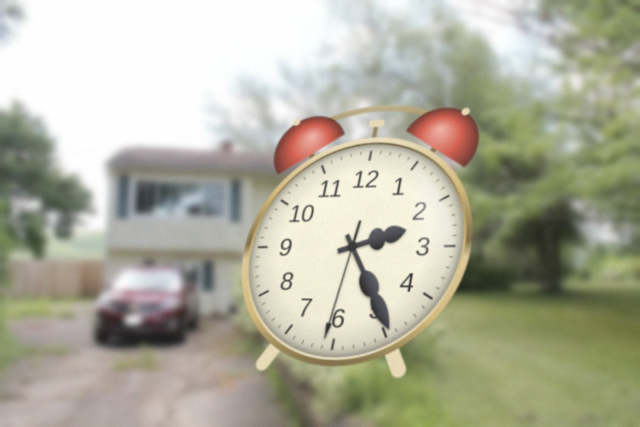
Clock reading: 2h24m31s
